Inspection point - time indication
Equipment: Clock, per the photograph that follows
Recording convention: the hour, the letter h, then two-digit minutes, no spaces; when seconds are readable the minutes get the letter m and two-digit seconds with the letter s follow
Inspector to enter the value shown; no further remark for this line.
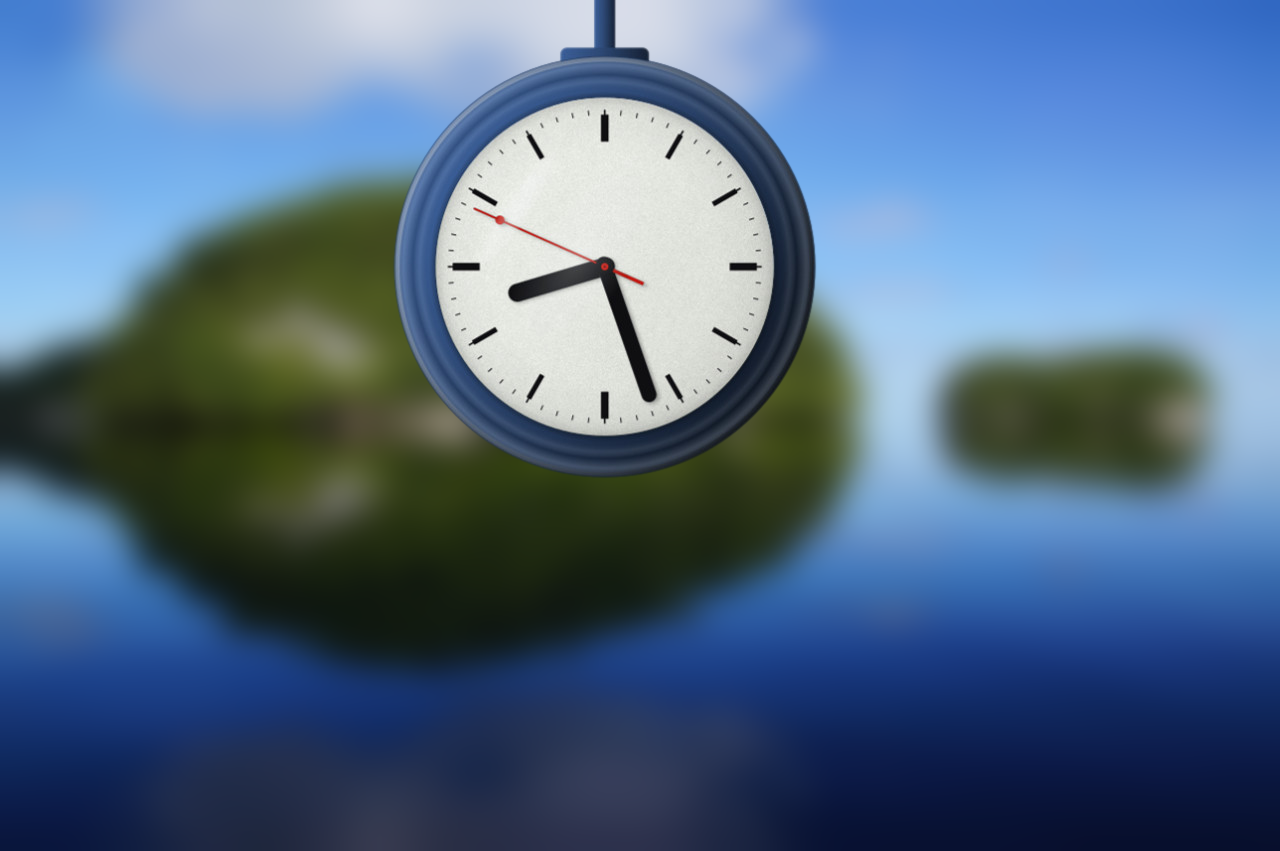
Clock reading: 8h26m49s
